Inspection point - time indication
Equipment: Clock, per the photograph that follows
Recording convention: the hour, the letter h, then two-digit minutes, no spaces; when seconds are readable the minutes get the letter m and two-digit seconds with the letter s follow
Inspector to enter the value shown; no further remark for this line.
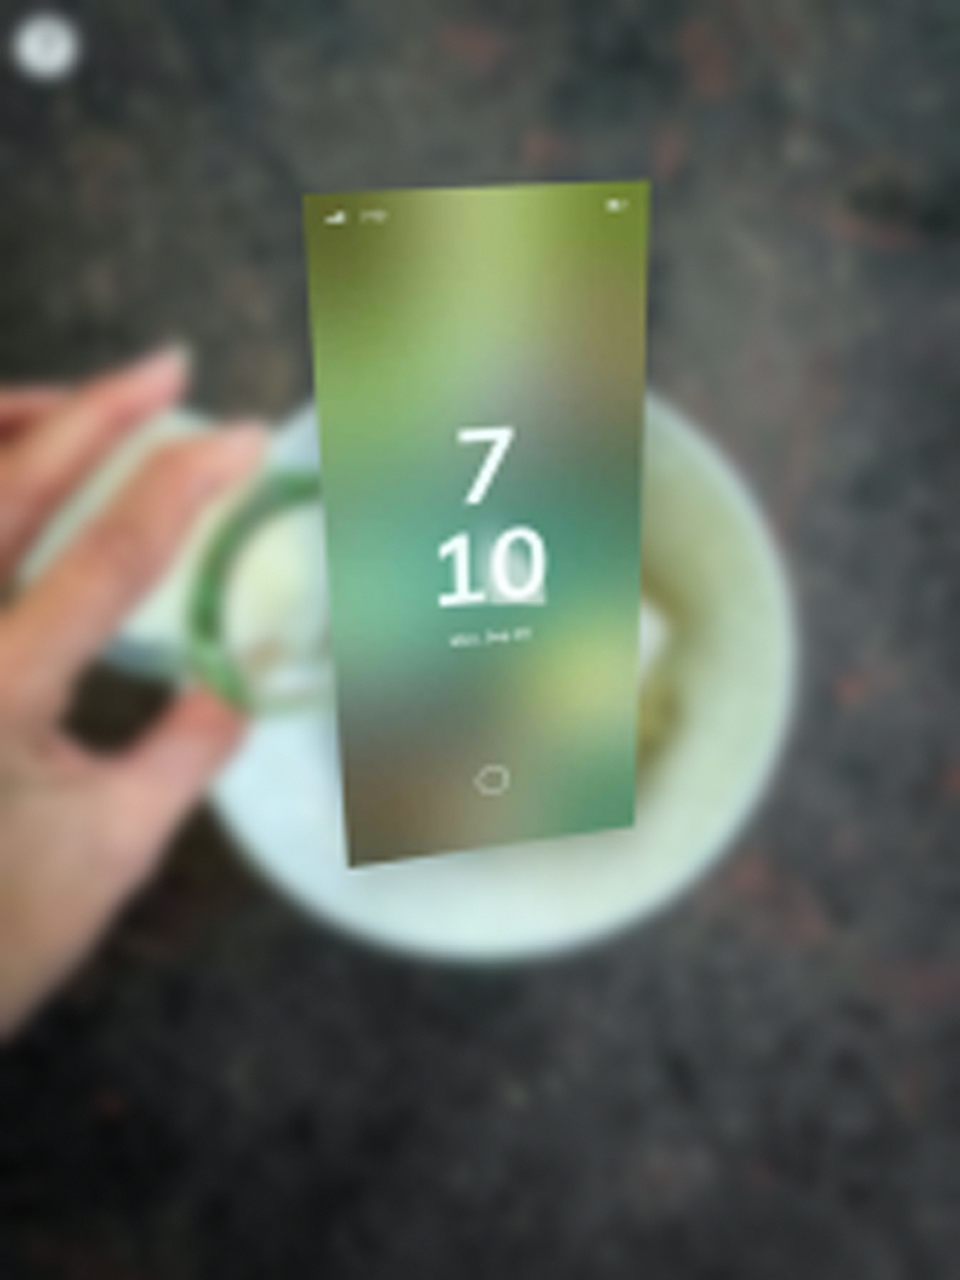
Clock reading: 7h10
